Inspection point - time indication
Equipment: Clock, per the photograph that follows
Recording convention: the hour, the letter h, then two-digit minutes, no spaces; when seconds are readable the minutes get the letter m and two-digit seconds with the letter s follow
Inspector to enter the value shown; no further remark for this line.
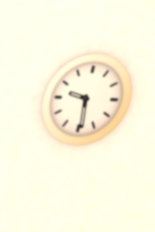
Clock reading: 9h29
